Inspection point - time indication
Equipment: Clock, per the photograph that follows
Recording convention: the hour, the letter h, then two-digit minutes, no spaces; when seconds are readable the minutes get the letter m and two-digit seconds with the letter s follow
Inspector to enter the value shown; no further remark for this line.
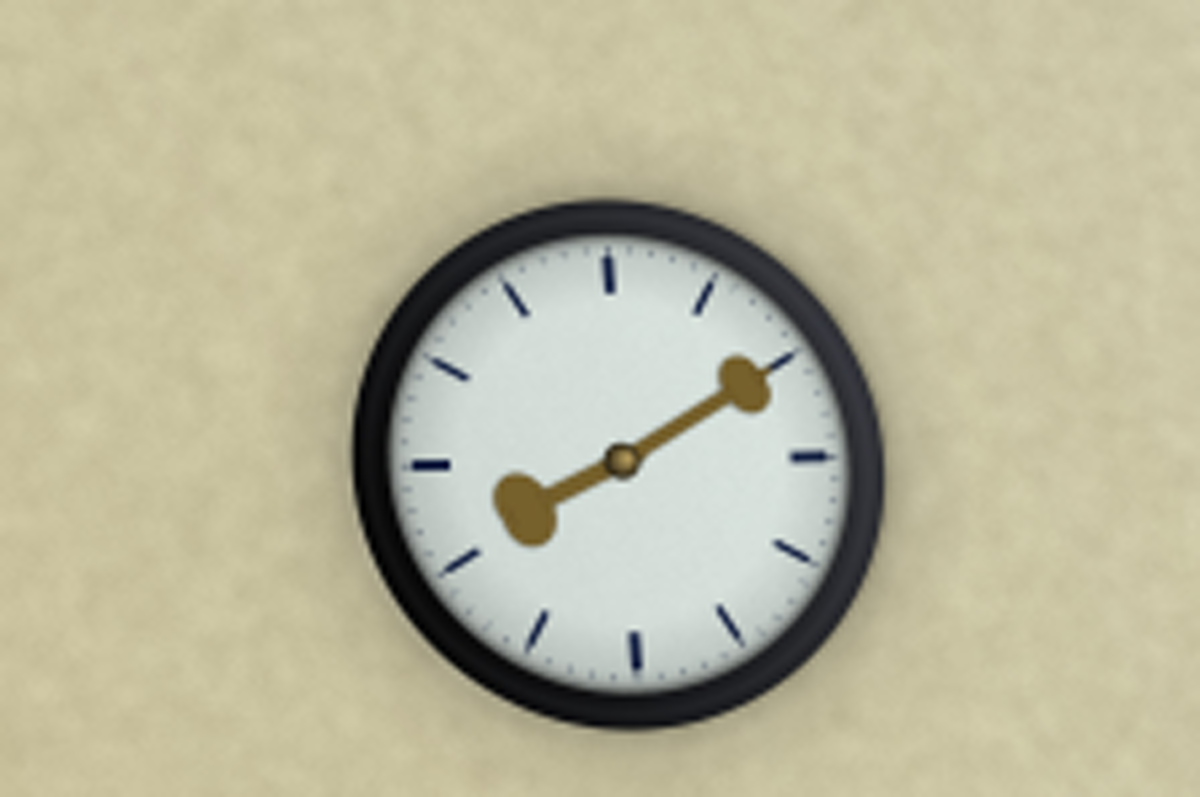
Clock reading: 8h10
